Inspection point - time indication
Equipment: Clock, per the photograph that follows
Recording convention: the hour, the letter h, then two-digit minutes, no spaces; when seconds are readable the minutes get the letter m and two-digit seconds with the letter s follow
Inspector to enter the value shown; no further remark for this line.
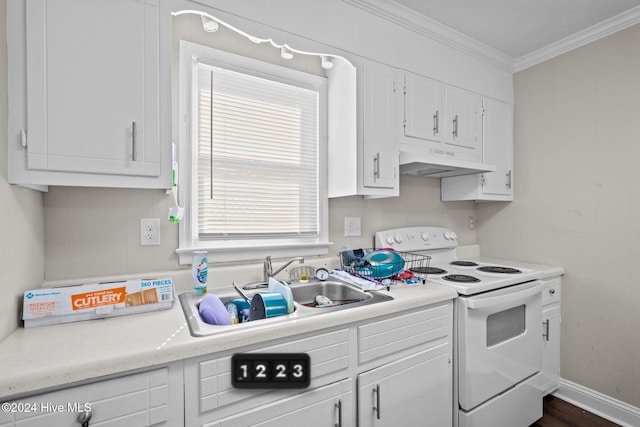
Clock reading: 12h23
